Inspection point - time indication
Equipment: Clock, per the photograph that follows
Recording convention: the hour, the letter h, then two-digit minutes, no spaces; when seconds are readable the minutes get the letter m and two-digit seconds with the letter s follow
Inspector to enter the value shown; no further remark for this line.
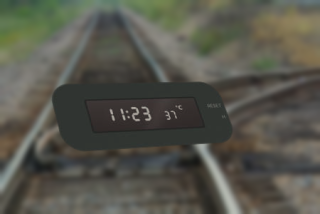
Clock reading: 11h23
